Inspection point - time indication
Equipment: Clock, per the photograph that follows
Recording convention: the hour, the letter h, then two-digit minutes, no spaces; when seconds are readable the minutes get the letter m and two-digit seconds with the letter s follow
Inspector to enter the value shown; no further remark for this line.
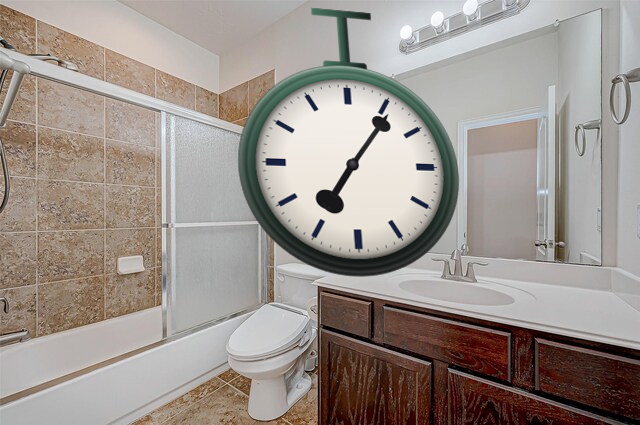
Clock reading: 7h06
